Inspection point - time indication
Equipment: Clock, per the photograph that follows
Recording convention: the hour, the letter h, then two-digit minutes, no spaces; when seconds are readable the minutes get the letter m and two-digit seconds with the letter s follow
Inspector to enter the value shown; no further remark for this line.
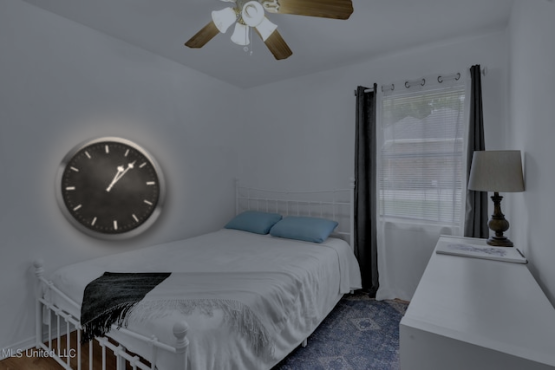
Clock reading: 1h08
